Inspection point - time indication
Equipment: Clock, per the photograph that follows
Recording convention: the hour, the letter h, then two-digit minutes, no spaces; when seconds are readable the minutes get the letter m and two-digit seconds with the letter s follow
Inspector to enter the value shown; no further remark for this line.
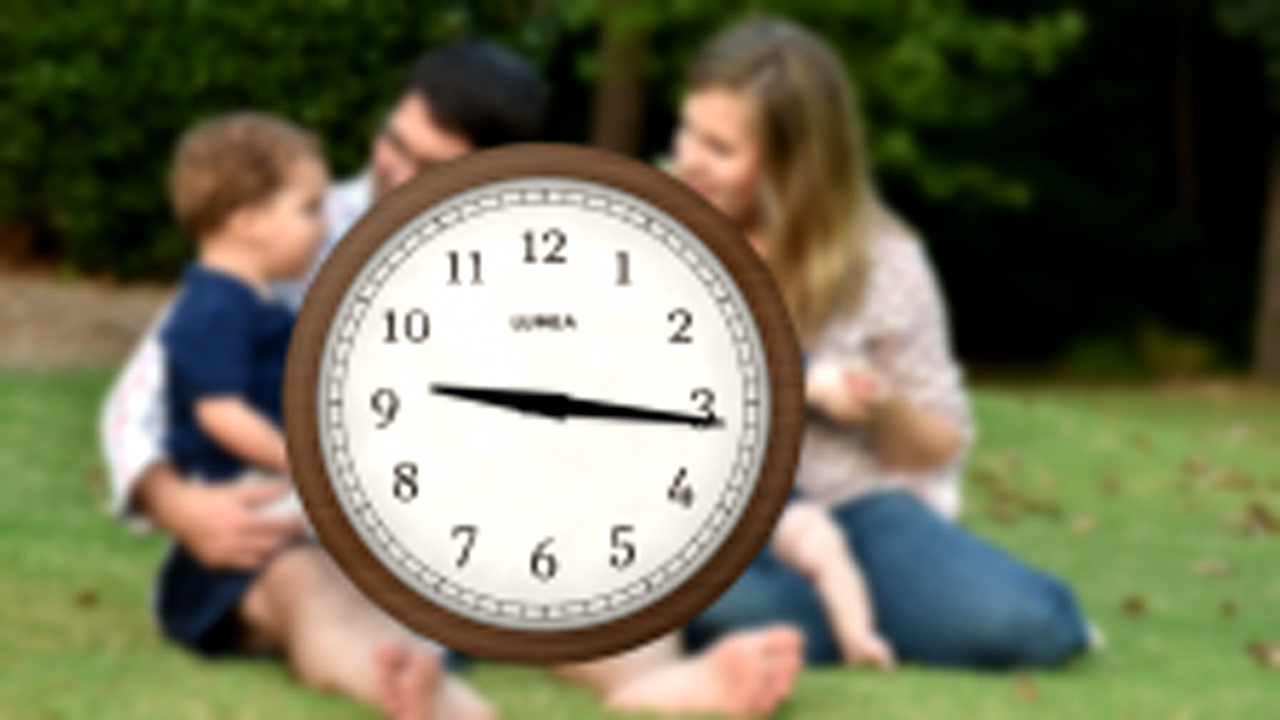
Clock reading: 9h16
